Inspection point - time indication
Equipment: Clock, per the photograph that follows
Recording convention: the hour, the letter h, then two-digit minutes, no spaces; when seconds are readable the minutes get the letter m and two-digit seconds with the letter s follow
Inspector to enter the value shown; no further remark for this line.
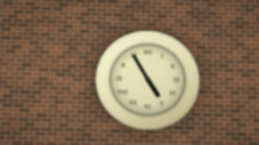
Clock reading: 4h55
